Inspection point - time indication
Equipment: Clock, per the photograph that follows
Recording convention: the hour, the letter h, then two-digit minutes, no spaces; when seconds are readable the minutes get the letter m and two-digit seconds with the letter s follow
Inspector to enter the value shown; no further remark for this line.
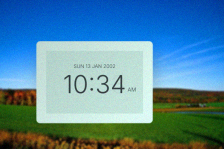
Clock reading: 10h34
